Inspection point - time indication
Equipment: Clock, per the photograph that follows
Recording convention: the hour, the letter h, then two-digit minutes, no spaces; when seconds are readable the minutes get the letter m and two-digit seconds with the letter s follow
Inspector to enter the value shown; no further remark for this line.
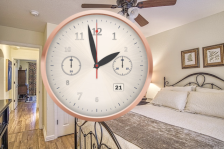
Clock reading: 1h58
